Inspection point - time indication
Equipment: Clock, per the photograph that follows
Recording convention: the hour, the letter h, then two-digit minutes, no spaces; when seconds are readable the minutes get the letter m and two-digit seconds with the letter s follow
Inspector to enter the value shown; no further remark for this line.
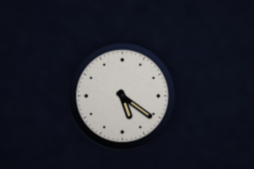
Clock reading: 5h21
